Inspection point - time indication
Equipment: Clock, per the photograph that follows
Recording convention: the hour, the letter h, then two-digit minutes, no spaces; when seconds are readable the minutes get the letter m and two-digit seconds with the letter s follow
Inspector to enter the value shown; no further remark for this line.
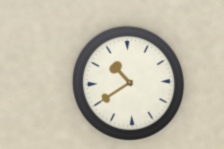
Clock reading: 10h40
